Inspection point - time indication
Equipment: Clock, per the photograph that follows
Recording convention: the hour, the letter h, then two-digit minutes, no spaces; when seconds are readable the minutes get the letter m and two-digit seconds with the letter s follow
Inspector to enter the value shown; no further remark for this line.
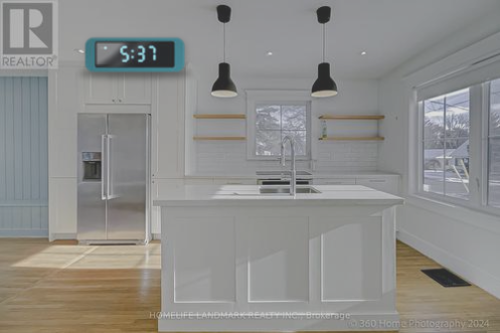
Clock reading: 5h37
